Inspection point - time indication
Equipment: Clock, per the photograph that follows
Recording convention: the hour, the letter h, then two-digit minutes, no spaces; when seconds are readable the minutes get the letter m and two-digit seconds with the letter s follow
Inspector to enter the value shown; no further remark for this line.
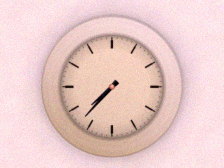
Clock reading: 7h37
